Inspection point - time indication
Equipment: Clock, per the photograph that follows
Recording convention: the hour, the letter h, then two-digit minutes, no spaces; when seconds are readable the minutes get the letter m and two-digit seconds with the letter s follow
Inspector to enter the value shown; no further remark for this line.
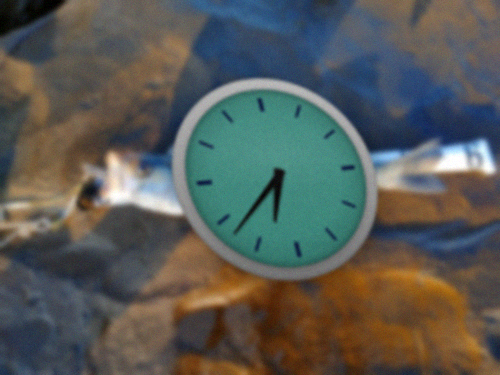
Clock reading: 6h38
